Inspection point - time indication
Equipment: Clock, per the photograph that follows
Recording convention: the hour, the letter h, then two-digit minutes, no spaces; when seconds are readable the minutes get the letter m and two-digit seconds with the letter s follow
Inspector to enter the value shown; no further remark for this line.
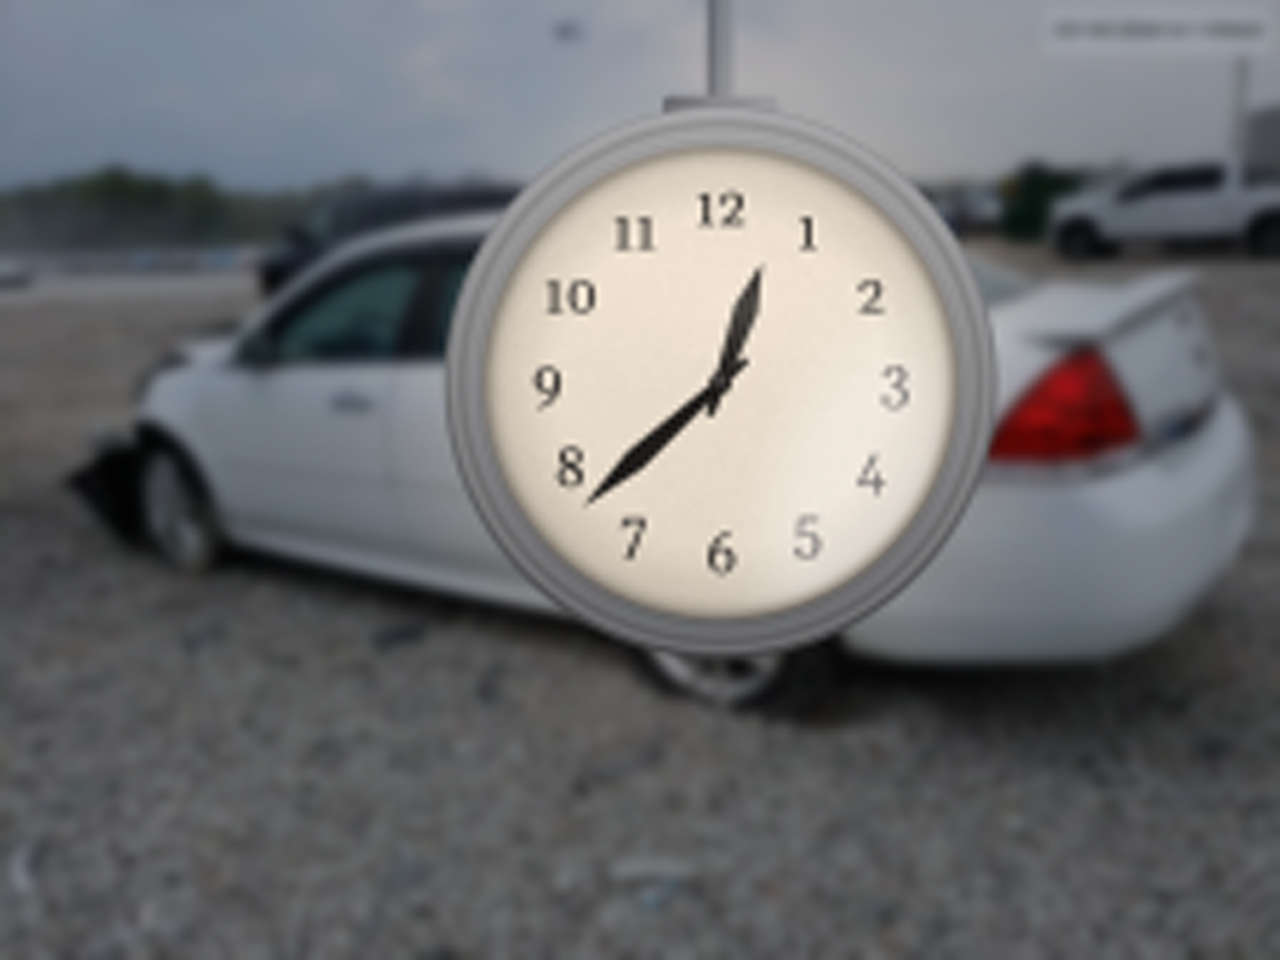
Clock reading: 12h38
